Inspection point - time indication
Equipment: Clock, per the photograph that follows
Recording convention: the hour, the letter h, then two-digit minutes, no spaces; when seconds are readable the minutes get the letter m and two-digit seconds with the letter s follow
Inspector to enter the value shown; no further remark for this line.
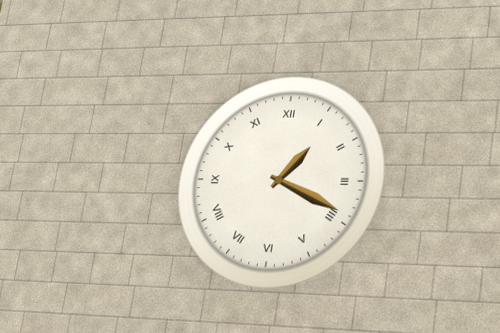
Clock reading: 1h19
